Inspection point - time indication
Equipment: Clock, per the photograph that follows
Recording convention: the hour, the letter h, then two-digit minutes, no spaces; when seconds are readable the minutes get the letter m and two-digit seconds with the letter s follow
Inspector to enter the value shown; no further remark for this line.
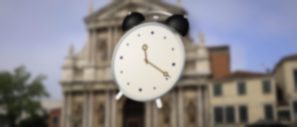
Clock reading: 11h19
